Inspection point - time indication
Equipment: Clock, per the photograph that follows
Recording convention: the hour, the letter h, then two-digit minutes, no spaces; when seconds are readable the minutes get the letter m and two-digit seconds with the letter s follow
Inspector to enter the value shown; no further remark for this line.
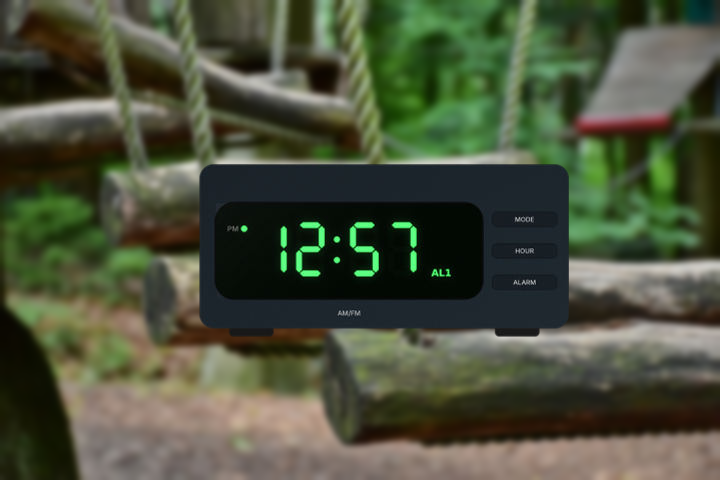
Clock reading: 12h57
